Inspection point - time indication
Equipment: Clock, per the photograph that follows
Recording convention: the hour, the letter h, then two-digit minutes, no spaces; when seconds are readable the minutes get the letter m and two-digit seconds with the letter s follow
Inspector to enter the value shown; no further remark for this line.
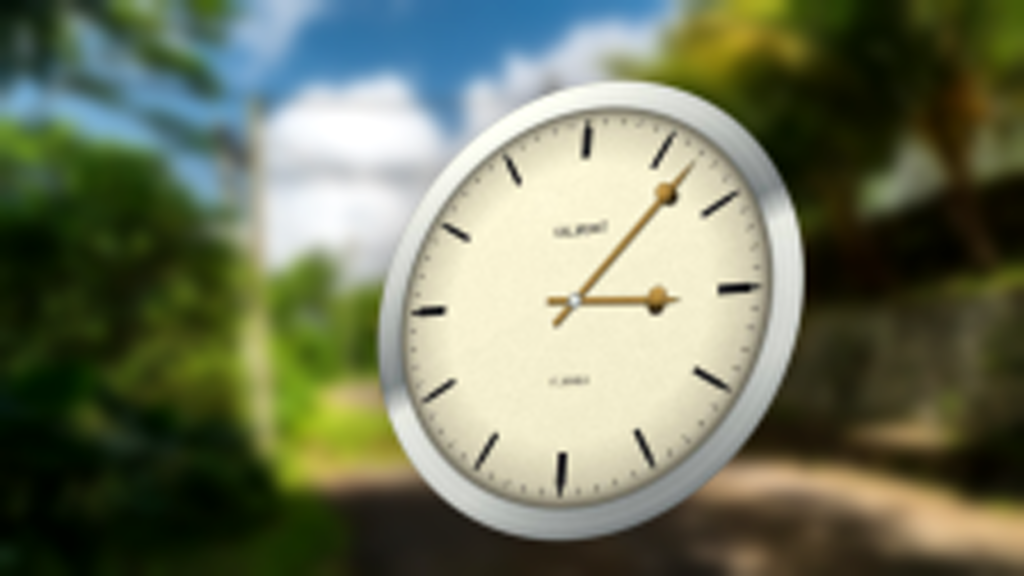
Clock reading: 3h07
